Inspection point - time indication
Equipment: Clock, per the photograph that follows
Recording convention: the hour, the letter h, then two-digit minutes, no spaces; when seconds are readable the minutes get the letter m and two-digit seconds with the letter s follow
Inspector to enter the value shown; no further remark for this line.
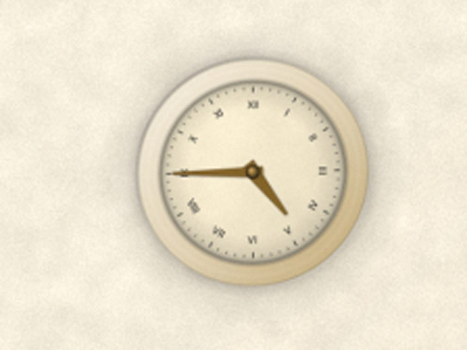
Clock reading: 4h45
